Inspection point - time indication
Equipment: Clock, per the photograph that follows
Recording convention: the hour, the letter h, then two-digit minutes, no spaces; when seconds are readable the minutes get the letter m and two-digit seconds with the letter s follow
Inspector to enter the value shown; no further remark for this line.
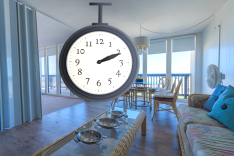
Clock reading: 2h11
